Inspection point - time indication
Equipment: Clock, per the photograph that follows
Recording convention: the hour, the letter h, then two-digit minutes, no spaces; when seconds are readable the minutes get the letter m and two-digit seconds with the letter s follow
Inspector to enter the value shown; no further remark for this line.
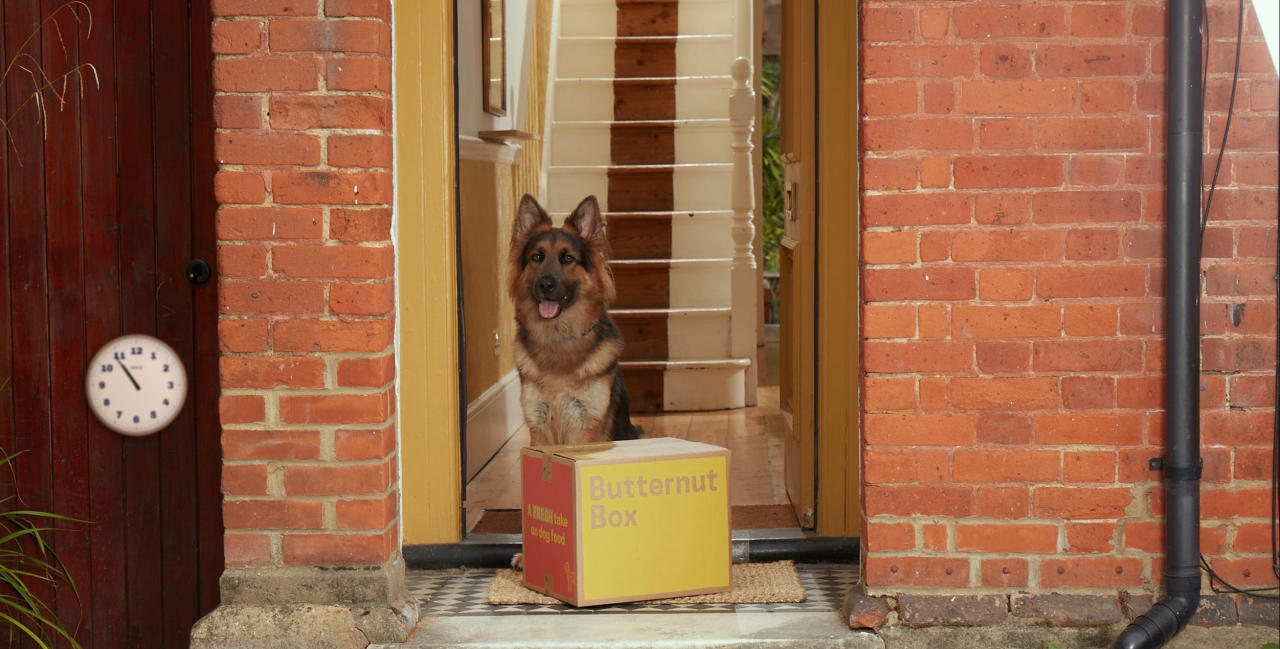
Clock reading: 10h54
